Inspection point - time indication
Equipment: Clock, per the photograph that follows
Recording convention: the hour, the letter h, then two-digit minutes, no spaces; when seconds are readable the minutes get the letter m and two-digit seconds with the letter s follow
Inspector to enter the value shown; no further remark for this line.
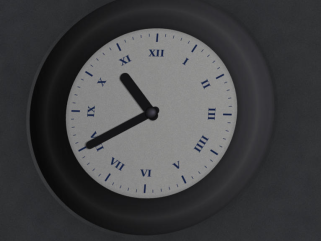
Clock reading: 10h40
